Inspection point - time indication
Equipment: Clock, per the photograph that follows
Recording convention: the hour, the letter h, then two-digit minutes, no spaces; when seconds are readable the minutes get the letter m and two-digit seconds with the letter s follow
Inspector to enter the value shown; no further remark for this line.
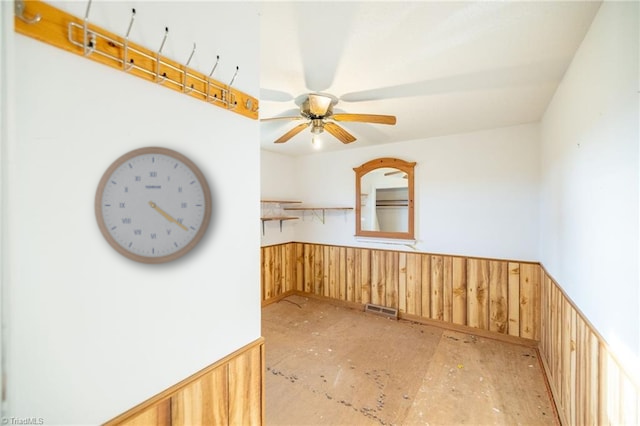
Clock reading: 4h21
